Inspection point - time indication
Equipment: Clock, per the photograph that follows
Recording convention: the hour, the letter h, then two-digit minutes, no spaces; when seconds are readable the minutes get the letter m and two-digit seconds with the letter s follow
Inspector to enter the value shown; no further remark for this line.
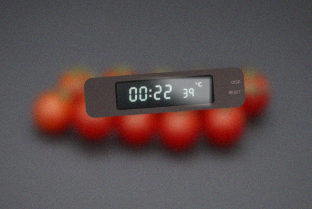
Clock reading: 0h22
